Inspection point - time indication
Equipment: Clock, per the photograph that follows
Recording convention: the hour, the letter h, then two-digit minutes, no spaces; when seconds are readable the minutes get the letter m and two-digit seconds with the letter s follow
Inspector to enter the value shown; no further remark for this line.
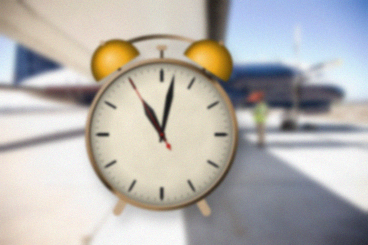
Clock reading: 11h01m55s
